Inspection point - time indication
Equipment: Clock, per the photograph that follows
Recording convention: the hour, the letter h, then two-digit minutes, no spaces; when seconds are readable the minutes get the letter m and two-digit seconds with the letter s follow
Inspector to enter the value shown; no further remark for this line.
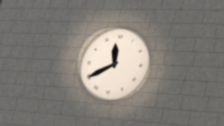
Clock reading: 11h40
